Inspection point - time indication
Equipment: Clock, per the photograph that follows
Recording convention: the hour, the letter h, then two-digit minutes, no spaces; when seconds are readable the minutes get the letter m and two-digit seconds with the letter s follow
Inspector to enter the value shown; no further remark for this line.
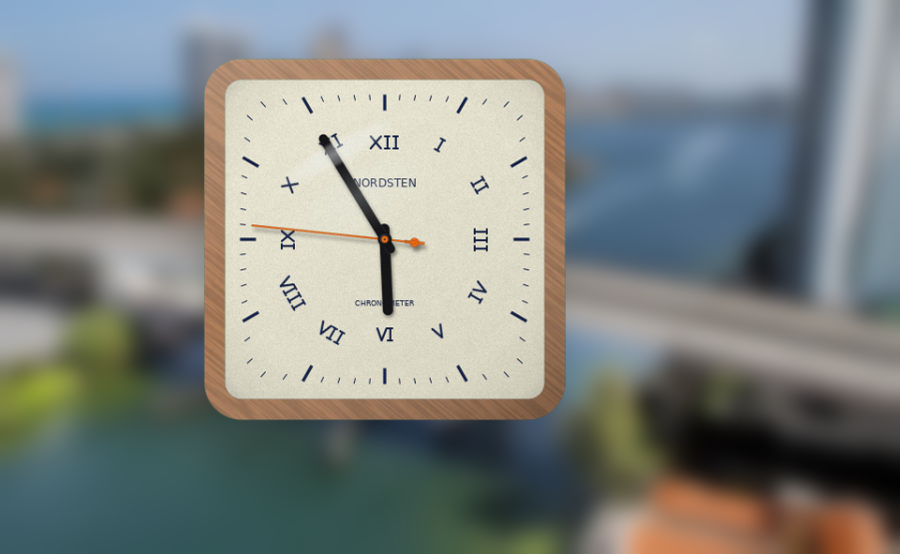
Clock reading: 5h54m46s
